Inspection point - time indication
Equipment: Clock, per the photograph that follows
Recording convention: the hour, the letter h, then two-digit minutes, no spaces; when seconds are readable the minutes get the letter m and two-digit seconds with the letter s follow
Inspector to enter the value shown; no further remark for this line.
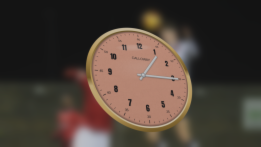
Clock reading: 1h15
